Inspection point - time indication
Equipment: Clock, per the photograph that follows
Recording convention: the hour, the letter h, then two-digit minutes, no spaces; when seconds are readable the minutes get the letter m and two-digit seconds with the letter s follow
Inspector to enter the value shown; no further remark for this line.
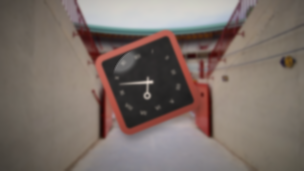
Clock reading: 6h48
